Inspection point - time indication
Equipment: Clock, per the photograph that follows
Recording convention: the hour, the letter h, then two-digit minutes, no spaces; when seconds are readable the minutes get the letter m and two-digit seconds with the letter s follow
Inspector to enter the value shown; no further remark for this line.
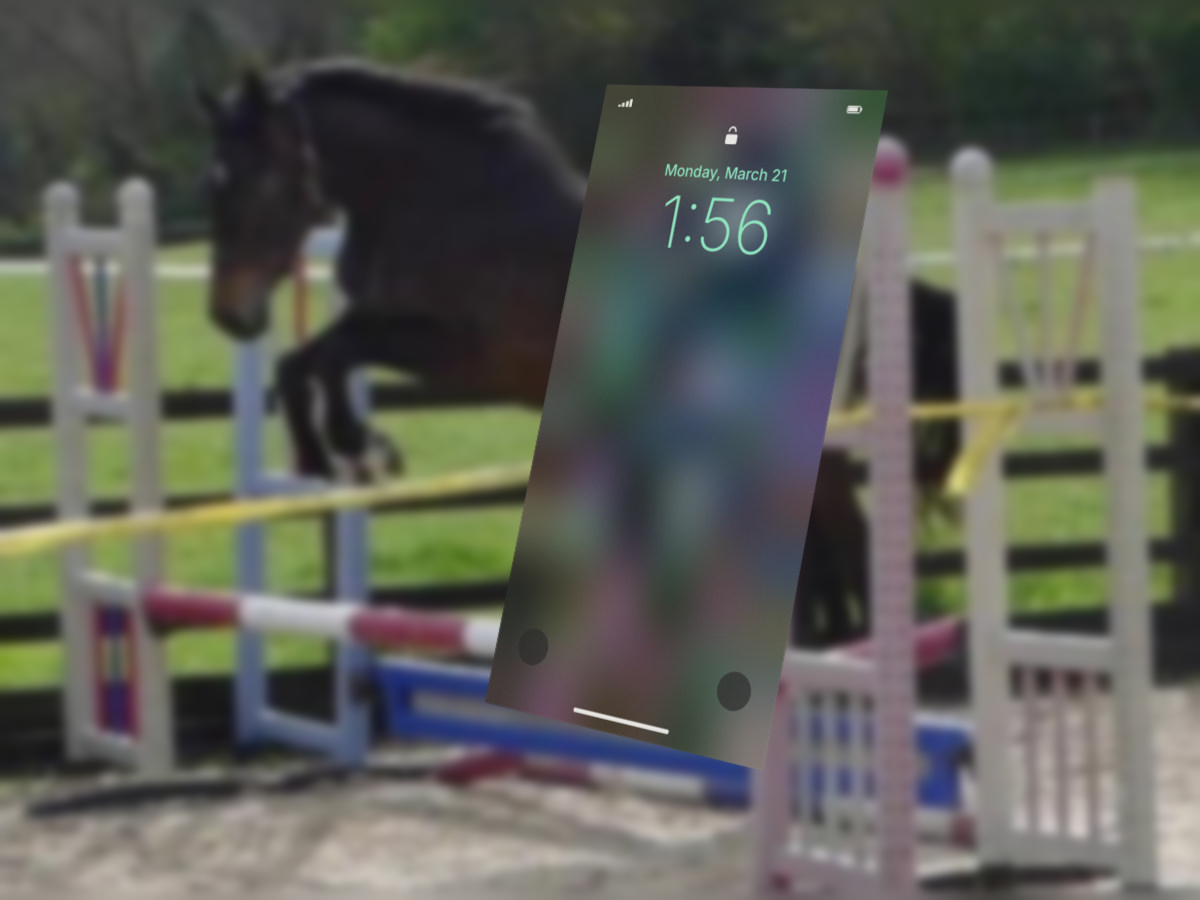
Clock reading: 1h56
